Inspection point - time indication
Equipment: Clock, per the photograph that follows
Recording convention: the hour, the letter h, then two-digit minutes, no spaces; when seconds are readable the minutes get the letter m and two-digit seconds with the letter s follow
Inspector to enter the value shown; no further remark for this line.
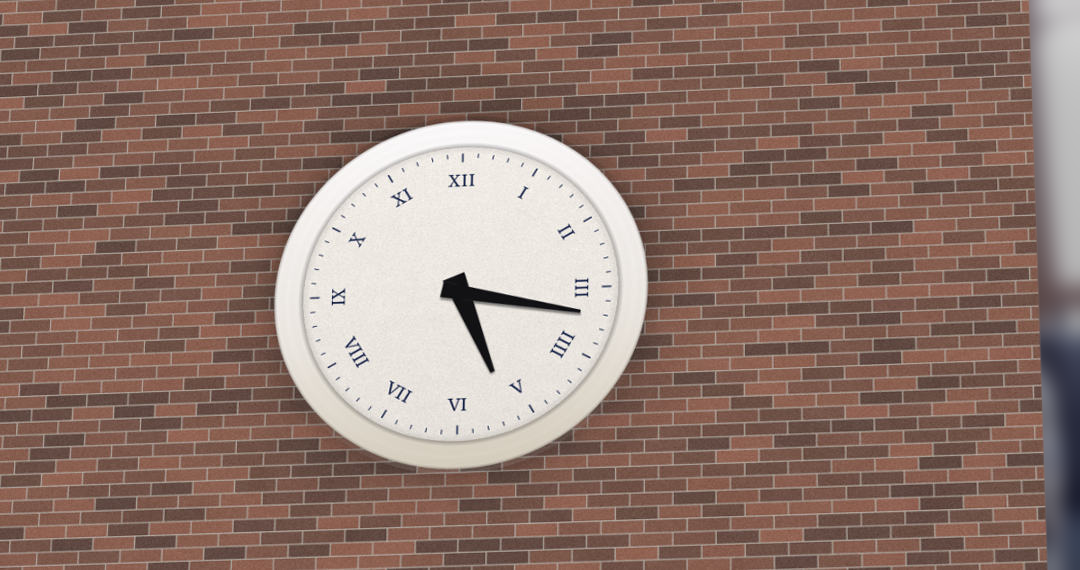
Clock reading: 5h17
